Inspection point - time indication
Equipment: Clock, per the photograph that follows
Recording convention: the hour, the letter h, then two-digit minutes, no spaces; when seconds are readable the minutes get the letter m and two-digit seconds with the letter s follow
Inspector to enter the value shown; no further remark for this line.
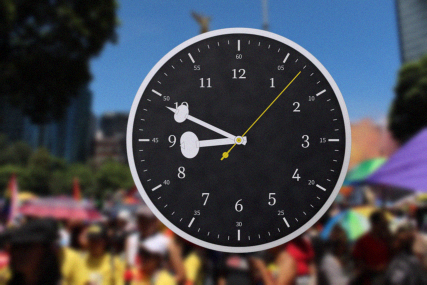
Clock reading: 8h49m07s
